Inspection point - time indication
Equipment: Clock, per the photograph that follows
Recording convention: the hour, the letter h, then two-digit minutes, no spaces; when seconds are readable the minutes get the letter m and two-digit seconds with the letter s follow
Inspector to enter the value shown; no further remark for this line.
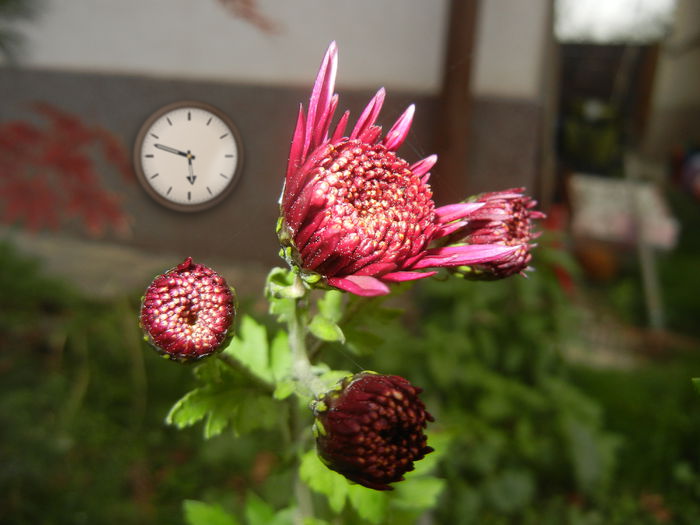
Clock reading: 5h48
